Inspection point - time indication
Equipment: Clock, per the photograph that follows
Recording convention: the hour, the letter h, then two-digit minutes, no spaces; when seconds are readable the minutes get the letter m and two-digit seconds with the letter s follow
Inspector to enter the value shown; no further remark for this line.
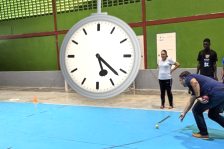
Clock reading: 5h22
